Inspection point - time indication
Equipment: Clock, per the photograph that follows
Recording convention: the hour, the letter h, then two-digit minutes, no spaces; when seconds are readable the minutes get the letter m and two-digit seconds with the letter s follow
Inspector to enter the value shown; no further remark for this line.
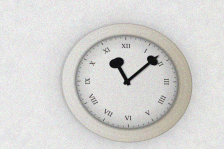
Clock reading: 11h08
